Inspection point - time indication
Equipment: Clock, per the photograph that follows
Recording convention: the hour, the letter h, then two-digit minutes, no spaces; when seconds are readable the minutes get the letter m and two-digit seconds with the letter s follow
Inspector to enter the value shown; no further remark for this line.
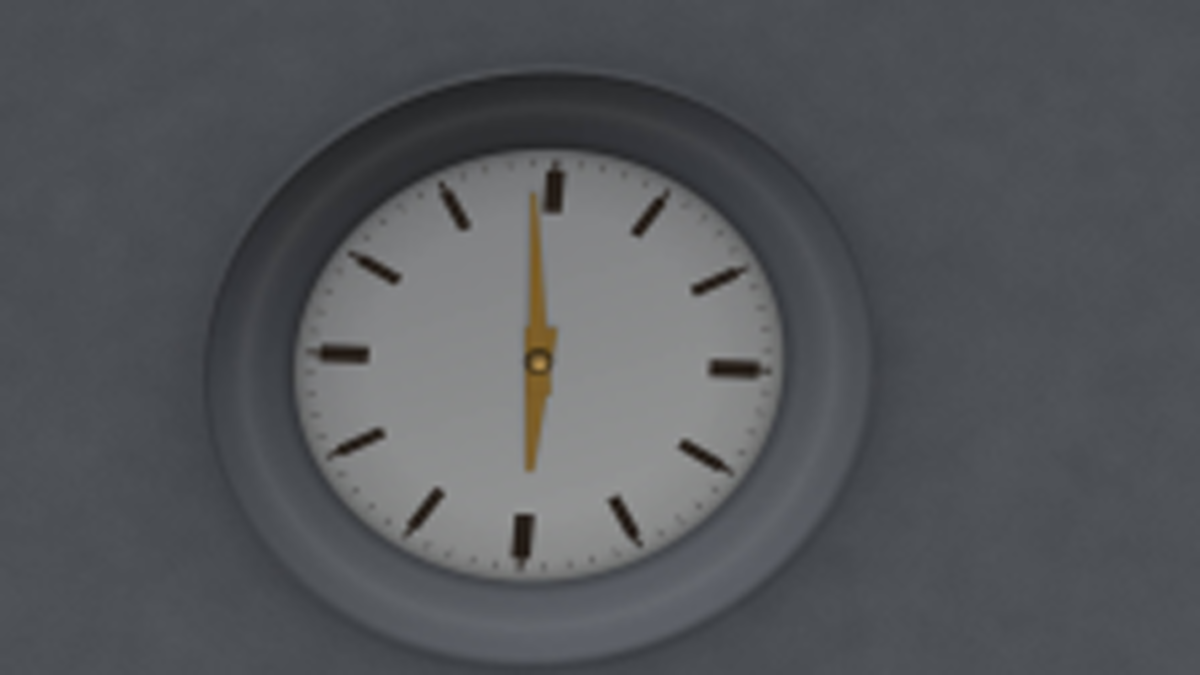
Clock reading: 5h59
